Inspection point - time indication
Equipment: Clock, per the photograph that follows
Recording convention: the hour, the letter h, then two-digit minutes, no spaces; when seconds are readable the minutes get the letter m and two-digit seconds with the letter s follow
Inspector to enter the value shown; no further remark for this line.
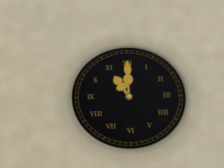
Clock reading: 11h00
